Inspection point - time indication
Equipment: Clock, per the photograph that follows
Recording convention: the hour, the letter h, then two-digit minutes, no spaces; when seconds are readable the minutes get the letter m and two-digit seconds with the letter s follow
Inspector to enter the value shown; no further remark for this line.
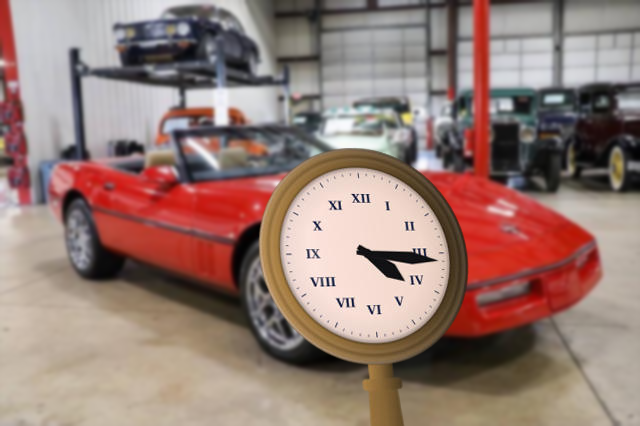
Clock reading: 4h16
